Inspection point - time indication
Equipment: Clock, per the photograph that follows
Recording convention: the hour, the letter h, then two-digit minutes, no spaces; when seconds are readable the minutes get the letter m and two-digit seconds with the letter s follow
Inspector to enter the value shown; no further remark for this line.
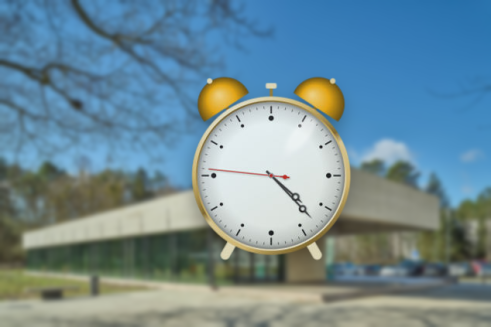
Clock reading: 4h22m46s
